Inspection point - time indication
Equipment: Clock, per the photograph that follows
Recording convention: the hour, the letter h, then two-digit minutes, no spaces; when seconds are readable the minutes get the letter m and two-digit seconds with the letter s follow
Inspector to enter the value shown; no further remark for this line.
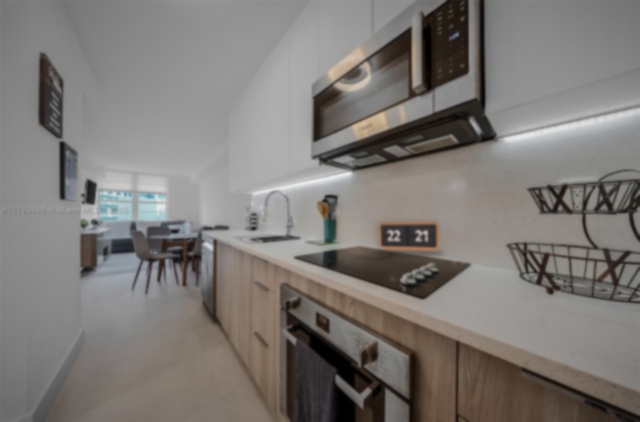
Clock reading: 22h21
